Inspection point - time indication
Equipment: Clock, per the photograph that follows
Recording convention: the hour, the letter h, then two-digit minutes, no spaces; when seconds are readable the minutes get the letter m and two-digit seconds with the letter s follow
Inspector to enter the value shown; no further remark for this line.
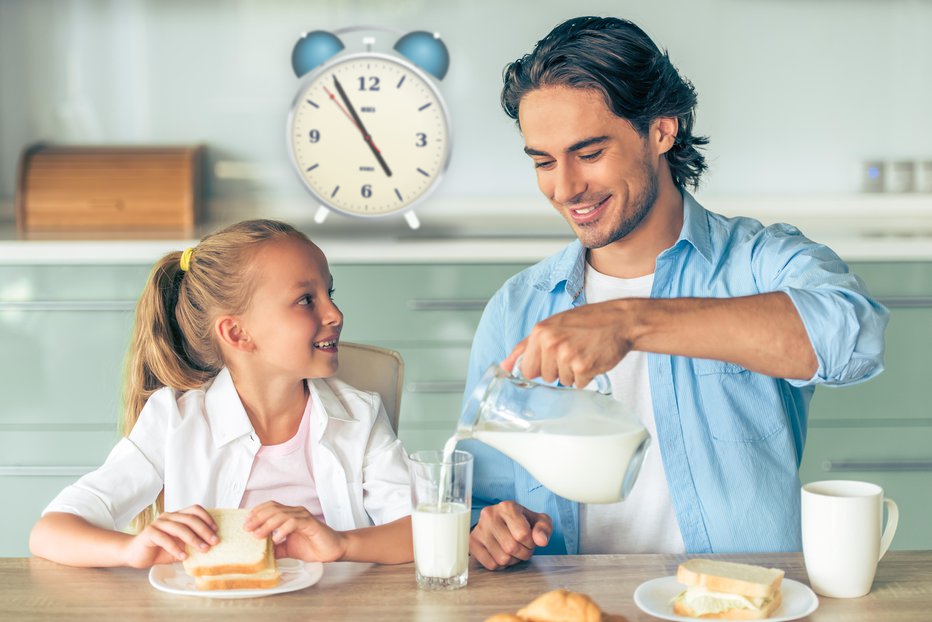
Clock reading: 4h54m53s
